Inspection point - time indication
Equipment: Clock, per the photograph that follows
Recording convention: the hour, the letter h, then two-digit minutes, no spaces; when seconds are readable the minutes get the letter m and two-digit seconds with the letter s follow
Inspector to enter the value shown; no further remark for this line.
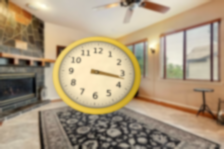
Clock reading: 3h17
